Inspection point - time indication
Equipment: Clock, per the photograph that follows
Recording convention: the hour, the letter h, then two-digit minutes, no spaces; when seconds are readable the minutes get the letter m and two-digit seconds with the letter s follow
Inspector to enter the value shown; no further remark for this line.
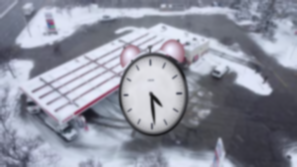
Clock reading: 4h29
